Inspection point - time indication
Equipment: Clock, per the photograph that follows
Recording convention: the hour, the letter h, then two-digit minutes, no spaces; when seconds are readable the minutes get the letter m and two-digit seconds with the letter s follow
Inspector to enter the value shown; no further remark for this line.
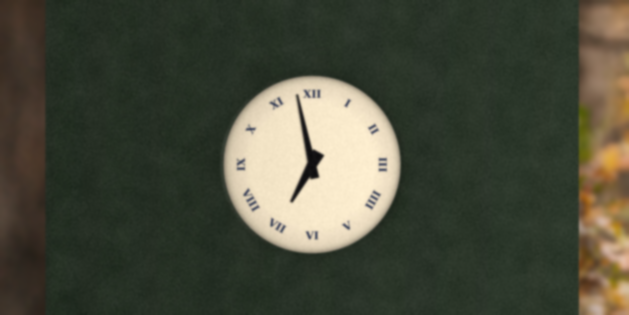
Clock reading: 6h58
